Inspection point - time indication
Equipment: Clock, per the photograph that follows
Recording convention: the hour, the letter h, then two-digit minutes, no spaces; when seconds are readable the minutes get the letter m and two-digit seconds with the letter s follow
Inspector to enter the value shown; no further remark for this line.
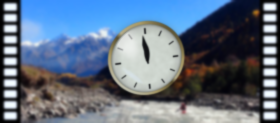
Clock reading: 11h59
